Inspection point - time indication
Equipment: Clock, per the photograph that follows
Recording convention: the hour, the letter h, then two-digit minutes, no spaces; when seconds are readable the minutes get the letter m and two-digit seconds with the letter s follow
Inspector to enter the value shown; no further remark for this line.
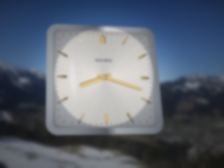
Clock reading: 8h18
